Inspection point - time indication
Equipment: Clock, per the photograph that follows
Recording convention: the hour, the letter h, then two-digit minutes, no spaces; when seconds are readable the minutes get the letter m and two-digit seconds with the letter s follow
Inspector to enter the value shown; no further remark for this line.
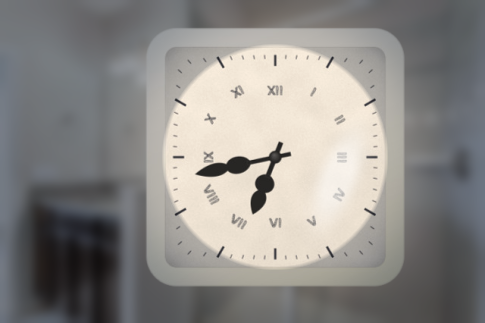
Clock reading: 6h43
